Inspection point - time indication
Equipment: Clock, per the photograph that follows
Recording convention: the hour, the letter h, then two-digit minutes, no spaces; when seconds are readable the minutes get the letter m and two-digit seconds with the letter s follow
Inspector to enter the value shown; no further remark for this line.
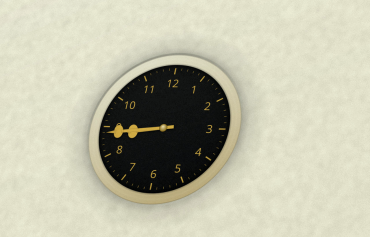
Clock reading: 8h44
